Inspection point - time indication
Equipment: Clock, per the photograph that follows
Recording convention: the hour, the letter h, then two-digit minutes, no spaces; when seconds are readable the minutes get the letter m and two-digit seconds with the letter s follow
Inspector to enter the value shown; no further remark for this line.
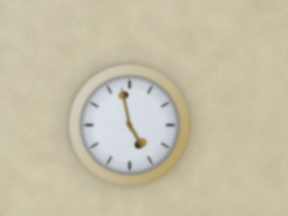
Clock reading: 4h58
